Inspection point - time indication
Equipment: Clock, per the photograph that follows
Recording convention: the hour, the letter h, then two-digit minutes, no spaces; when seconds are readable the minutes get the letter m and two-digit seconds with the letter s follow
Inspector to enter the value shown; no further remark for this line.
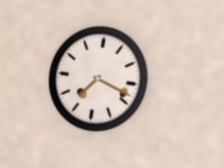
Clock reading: 7h18
